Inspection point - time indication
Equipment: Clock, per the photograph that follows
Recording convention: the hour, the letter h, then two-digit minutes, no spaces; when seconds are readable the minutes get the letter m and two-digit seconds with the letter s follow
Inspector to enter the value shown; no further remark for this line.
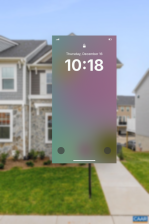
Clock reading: 10h18
